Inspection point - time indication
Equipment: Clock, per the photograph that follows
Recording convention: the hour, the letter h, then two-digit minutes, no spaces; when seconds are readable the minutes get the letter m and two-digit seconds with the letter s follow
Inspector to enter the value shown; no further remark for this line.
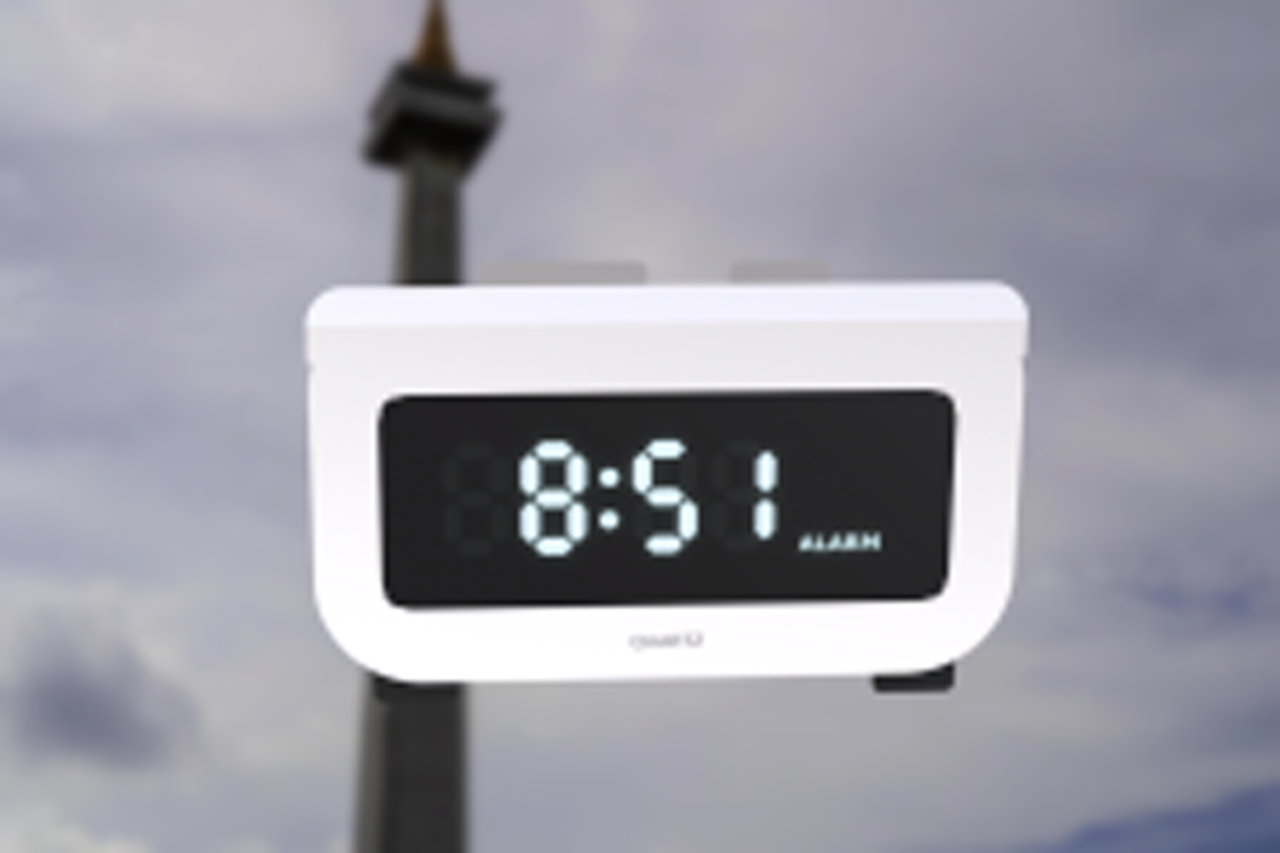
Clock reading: 8h51
